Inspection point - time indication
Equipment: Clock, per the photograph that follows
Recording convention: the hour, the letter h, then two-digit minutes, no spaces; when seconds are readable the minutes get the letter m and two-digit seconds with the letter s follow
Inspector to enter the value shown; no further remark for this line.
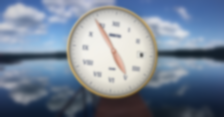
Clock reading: 4h54
